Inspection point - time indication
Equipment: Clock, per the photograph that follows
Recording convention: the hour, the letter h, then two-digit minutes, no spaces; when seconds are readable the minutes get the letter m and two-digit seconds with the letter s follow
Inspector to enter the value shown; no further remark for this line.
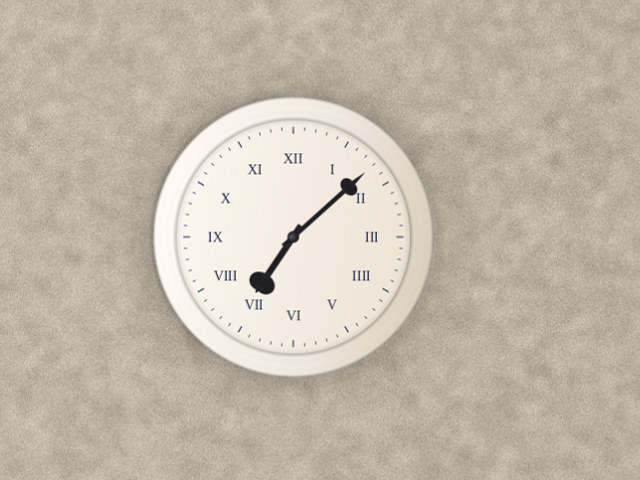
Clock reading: 7h08
